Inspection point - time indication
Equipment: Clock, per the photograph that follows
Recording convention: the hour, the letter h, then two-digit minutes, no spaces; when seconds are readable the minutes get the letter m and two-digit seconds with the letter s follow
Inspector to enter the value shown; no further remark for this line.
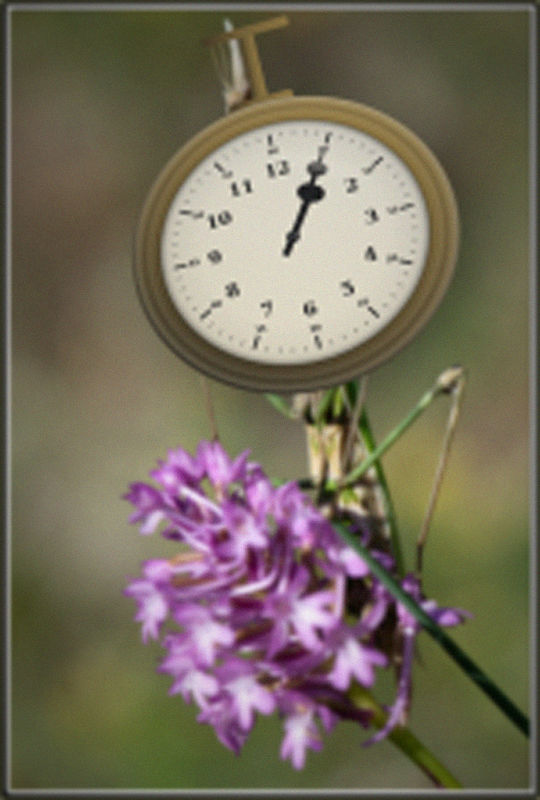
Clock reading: 1h05
